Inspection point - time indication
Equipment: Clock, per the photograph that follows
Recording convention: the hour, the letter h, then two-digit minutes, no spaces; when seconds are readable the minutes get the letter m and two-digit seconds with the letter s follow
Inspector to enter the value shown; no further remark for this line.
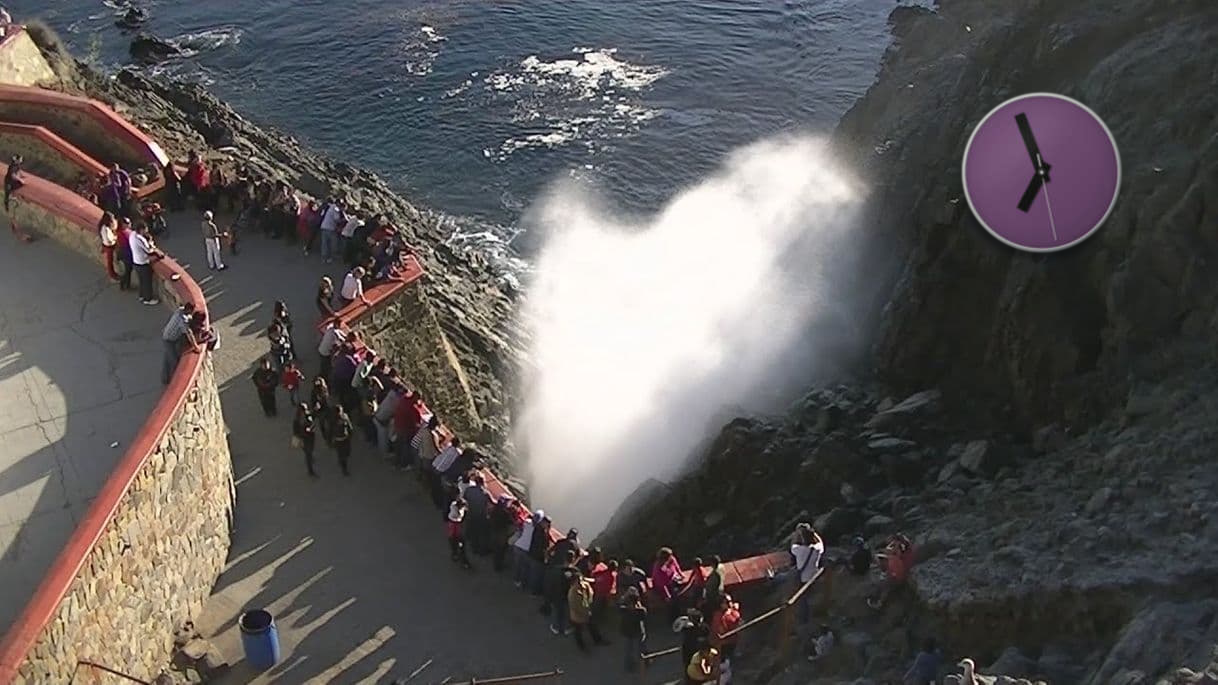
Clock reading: 6h56m28s
